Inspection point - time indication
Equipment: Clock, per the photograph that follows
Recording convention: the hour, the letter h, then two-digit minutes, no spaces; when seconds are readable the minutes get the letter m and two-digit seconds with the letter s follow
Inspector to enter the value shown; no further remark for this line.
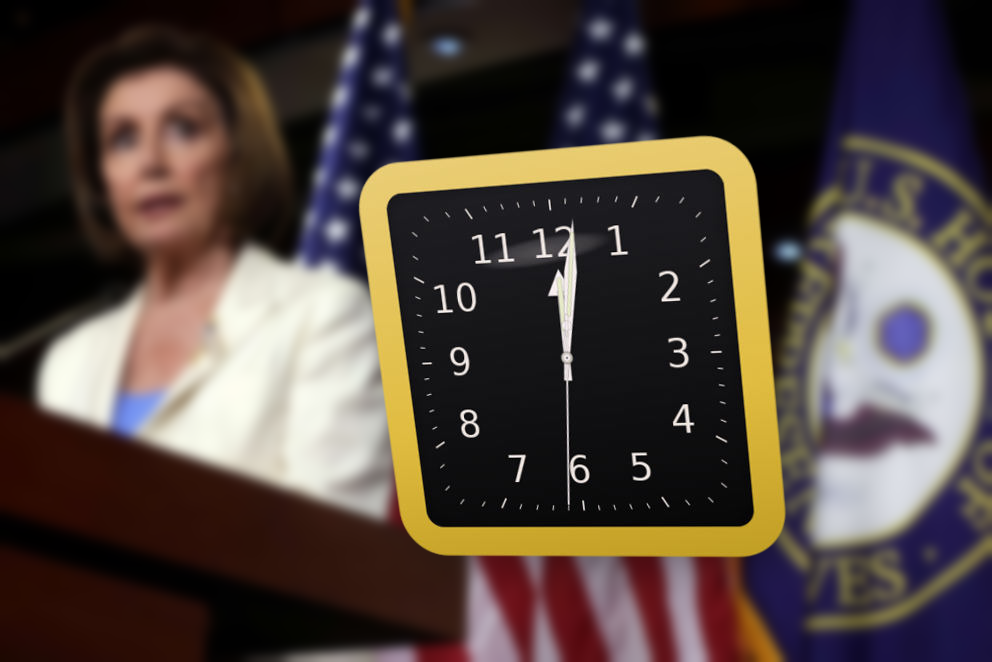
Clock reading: 12h01m31s
